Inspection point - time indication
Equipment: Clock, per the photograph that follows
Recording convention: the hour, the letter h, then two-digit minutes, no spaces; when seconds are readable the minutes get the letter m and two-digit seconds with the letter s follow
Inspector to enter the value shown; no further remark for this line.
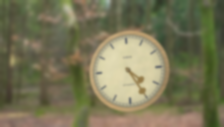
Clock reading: 4h25
